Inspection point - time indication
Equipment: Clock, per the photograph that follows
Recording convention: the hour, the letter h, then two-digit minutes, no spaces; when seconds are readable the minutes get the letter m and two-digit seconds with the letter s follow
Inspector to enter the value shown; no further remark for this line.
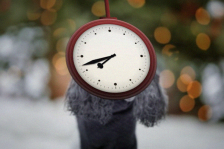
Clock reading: 7h42
